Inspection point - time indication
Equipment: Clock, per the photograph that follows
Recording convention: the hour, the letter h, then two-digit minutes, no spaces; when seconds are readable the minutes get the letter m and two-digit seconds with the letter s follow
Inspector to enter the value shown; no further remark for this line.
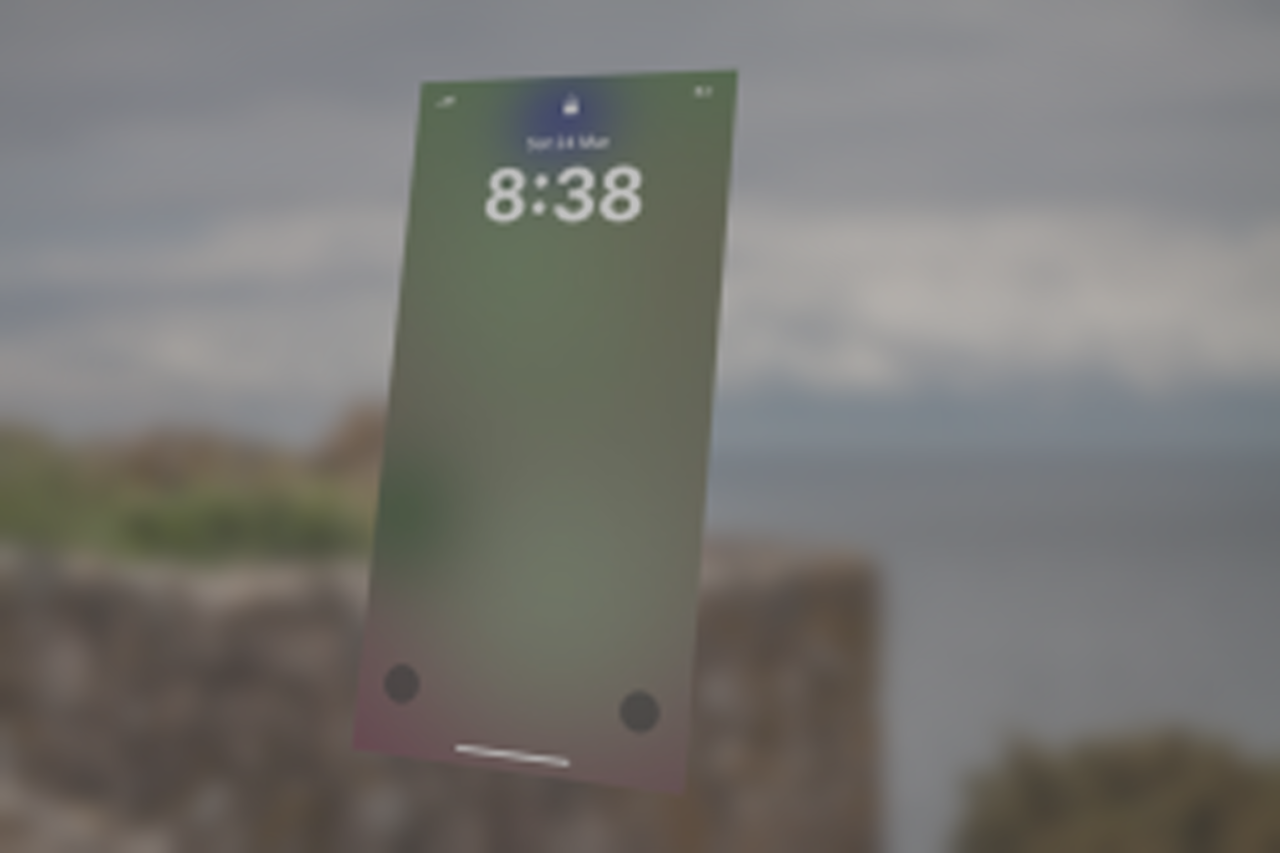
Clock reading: 8h38
